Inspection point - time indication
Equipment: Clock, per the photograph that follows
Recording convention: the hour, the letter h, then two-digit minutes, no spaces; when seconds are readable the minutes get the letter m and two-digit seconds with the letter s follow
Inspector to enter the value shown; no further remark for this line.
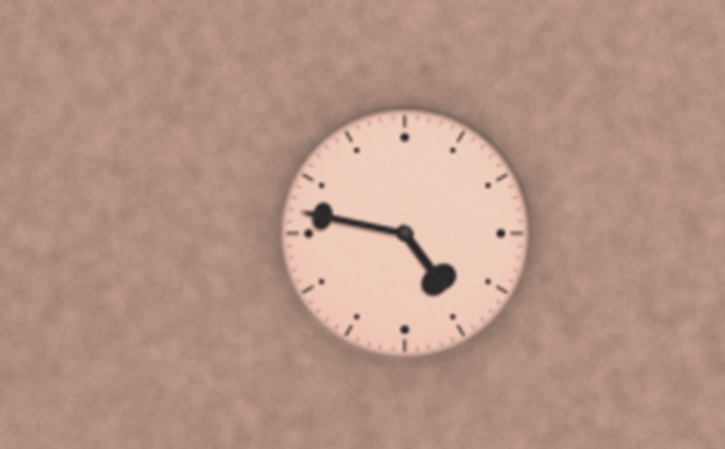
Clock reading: 4h47
